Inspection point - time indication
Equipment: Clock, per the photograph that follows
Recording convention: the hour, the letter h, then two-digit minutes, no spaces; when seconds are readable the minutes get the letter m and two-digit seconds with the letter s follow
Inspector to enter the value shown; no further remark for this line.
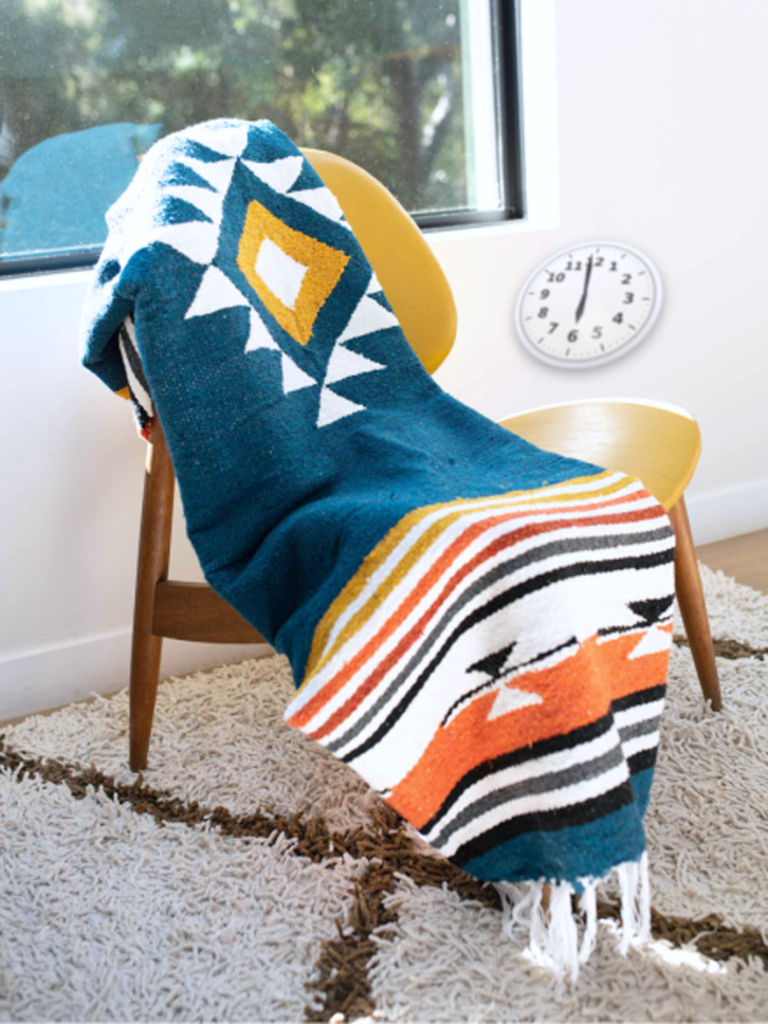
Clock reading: 5h59
